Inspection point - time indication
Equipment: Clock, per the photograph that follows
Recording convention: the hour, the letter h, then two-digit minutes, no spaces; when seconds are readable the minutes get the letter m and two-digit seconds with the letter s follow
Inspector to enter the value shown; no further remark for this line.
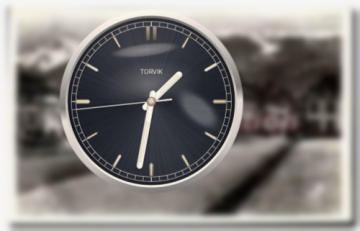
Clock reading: 1h31m44s
